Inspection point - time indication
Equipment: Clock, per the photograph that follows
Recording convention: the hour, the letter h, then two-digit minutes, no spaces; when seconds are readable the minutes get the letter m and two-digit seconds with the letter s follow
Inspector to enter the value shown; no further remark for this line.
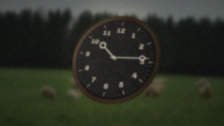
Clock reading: 10h14
